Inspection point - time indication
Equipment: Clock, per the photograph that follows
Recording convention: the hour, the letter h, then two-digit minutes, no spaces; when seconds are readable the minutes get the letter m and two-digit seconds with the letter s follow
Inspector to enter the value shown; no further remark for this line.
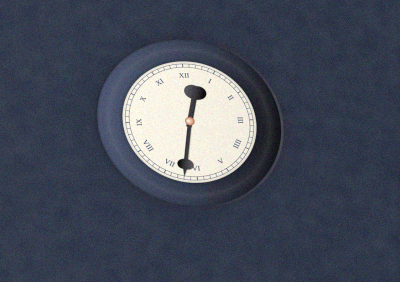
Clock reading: 12h32
